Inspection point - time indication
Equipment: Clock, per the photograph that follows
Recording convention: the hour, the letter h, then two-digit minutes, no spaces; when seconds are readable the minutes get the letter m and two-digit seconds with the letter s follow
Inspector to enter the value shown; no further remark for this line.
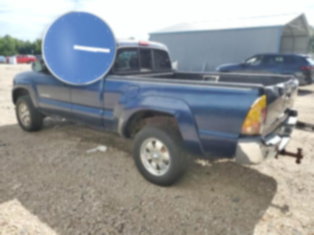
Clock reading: 3h16
